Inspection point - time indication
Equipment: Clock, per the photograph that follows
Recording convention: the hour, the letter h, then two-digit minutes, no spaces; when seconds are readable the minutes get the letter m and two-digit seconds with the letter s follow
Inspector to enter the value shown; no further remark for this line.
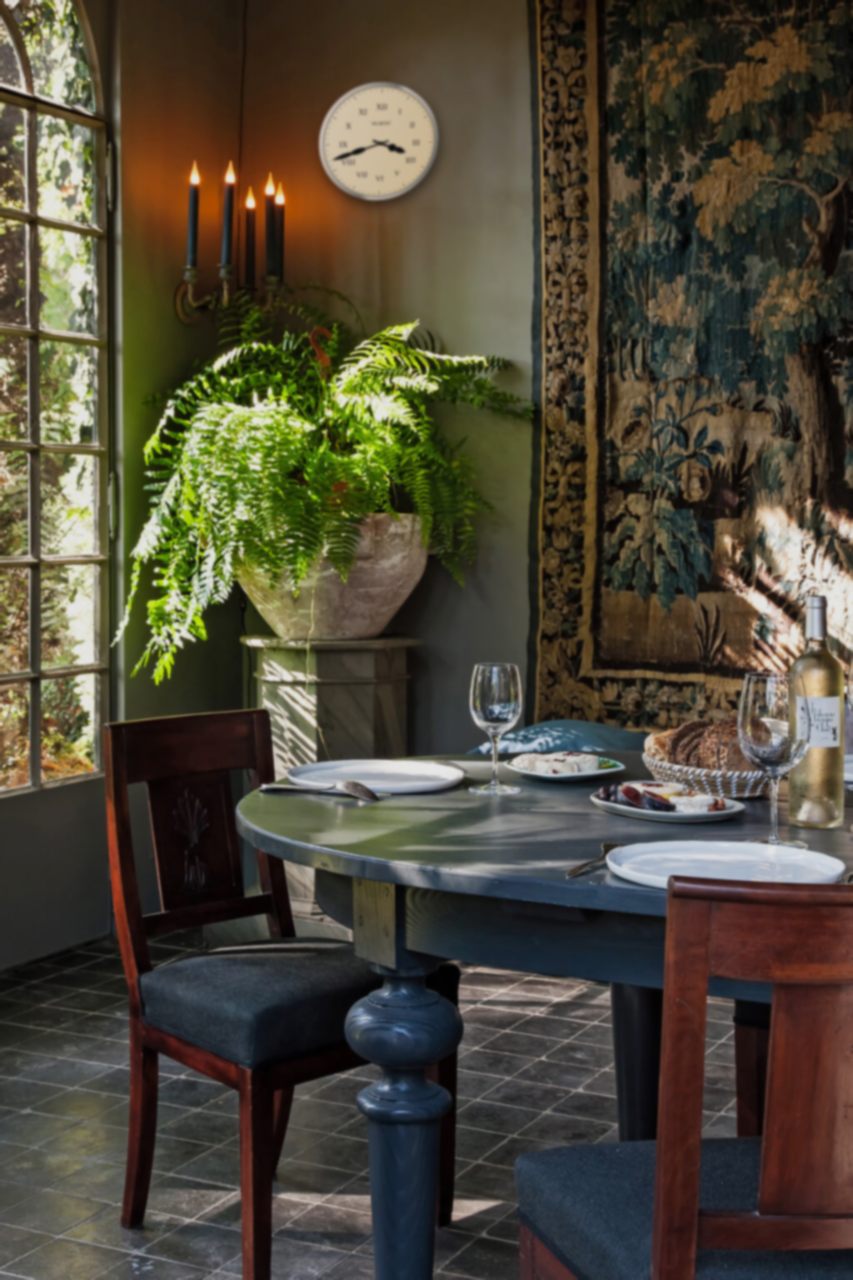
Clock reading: 3h42
